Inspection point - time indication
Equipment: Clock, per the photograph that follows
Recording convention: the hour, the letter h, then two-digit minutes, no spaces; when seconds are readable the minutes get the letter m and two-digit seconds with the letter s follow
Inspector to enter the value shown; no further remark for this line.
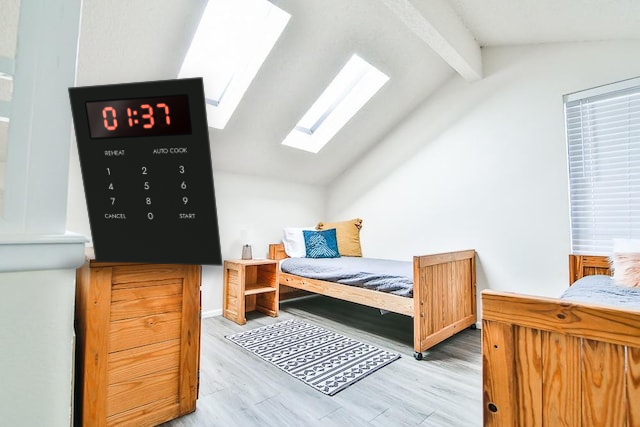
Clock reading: 1h37
